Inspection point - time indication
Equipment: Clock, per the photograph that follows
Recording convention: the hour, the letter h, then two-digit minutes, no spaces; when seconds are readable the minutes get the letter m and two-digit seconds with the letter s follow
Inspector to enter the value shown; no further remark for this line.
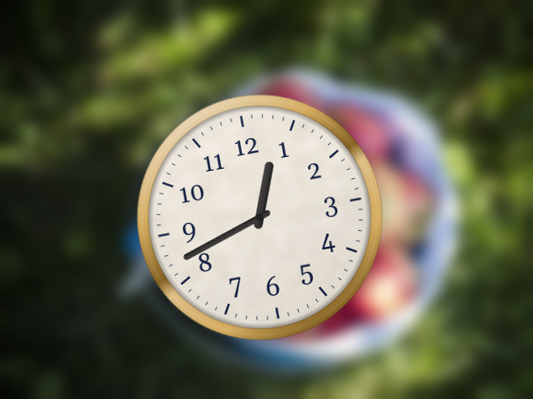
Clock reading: 12h42
